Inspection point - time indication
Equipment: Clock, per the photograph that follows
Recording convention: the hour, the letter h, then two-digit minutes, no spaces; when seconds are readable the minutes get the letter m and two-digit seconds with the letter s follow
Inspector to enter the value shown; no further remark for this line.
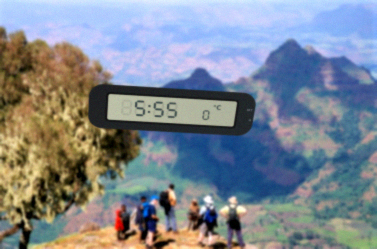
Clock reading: 5h55
